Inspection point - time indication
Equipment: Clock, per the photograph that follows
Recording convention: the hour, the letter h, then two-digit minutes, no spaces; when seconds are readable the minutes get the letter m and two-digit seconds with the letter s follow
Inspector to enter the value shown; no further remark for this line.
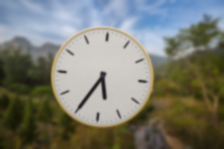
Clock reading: 5h35
